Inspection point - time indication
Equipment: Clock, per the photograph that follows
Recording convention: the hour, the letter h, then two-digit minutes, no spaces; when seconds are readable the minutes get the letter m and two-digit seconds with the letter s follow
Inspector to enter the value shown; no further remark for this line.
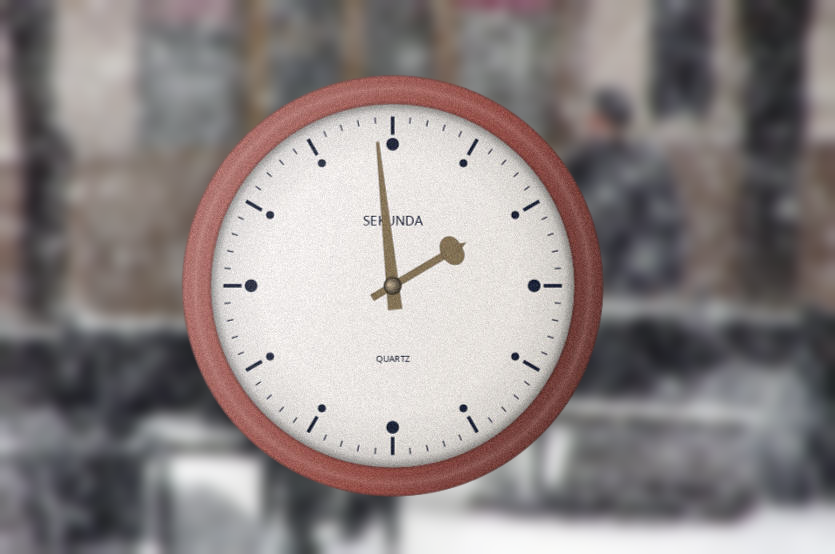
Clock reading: 1h59
